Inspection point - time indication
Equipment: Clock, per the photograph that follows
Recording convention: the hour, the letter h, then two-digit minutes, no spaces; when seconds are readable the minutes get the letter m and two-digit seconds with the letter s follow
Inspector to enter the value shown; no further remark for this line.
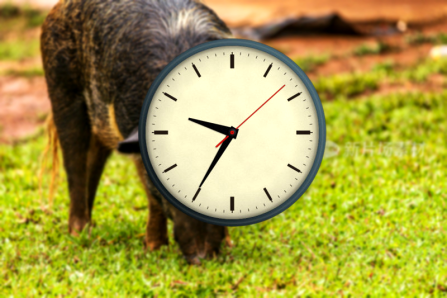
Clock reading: 9h35m08s
